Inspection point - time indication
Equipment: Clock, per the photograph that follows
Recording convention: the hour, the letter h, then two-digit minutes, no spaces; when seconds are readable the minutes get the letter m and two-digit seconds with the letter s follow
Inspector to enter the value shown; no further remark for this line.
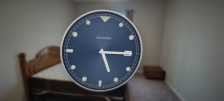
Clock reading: 5h15
